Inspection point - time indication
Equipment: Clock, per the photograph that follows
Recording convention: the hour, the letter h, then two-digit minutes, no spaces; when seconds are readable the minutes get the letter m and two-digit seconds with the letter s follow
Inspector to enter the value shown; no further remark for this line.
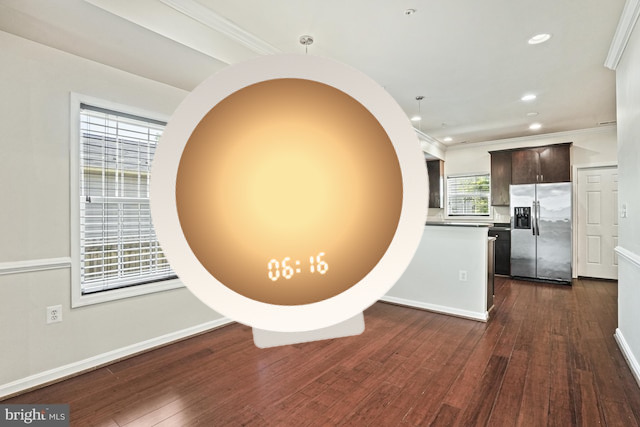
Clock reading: 6h16
